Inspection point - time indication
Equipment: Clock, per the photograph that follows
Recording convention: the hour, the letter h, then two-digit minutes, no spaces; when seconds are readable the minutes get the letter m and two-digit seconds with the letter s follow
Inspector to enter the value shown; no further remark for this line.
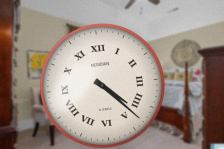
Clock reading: 4h23
